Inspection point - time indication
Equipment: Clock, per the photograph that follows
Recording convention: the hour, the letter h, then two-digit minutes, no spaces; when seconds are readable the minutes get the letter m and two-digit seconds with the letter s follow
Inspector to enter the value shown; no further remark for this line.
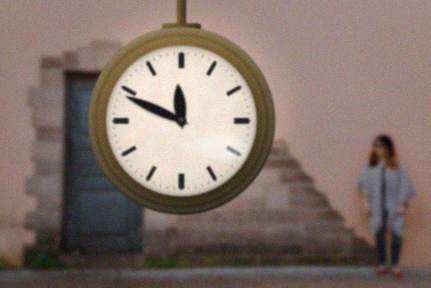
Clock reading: 11h49
